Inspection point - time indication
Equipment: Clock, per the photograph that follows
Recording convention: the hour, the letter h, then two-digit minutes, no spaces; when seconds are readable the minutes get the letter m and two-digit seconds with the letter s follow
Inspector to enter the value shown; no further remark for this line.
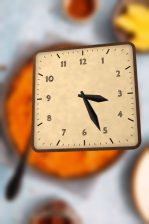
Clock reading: 3h26
